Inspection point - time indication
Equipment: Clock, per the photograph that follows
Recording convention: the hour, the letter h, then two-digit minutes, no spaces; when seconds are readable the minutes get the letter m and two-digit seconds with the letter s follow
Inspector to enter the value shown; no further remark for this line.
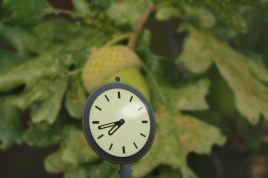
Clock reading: 7h43
